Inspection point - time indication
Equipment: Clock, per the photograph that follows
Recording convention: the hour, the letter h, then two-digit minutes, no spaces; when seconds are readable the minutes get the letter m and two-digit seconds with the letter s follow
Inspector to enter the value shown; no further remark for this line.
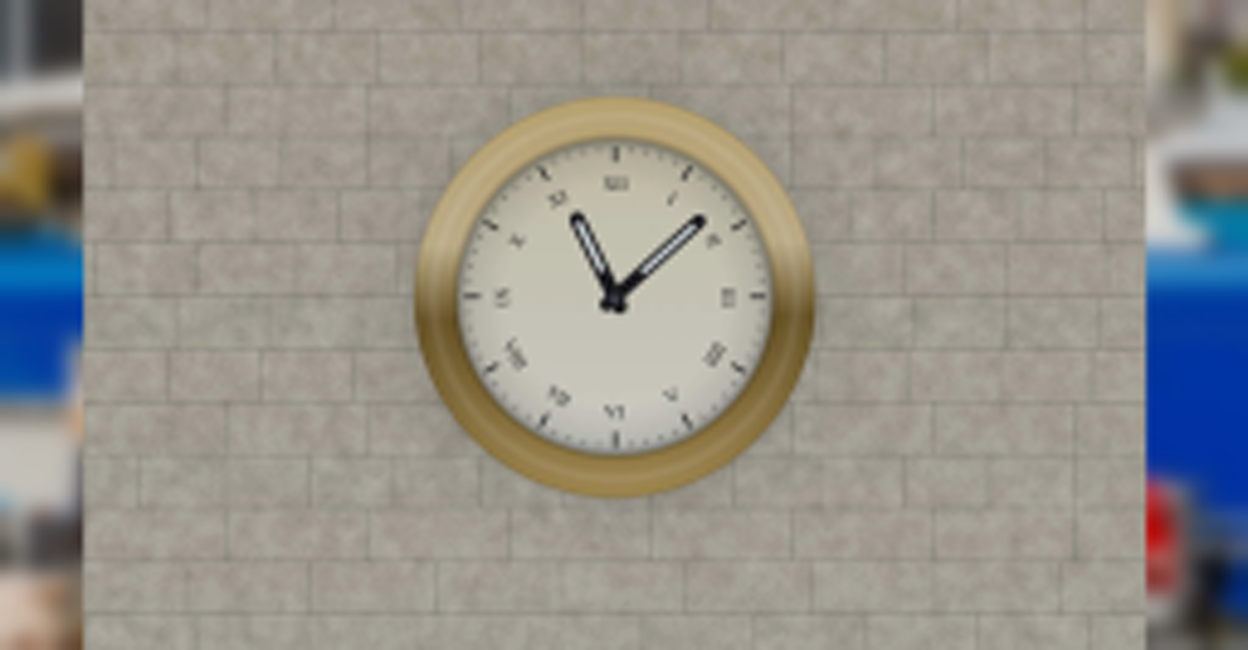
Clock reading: 11h08
